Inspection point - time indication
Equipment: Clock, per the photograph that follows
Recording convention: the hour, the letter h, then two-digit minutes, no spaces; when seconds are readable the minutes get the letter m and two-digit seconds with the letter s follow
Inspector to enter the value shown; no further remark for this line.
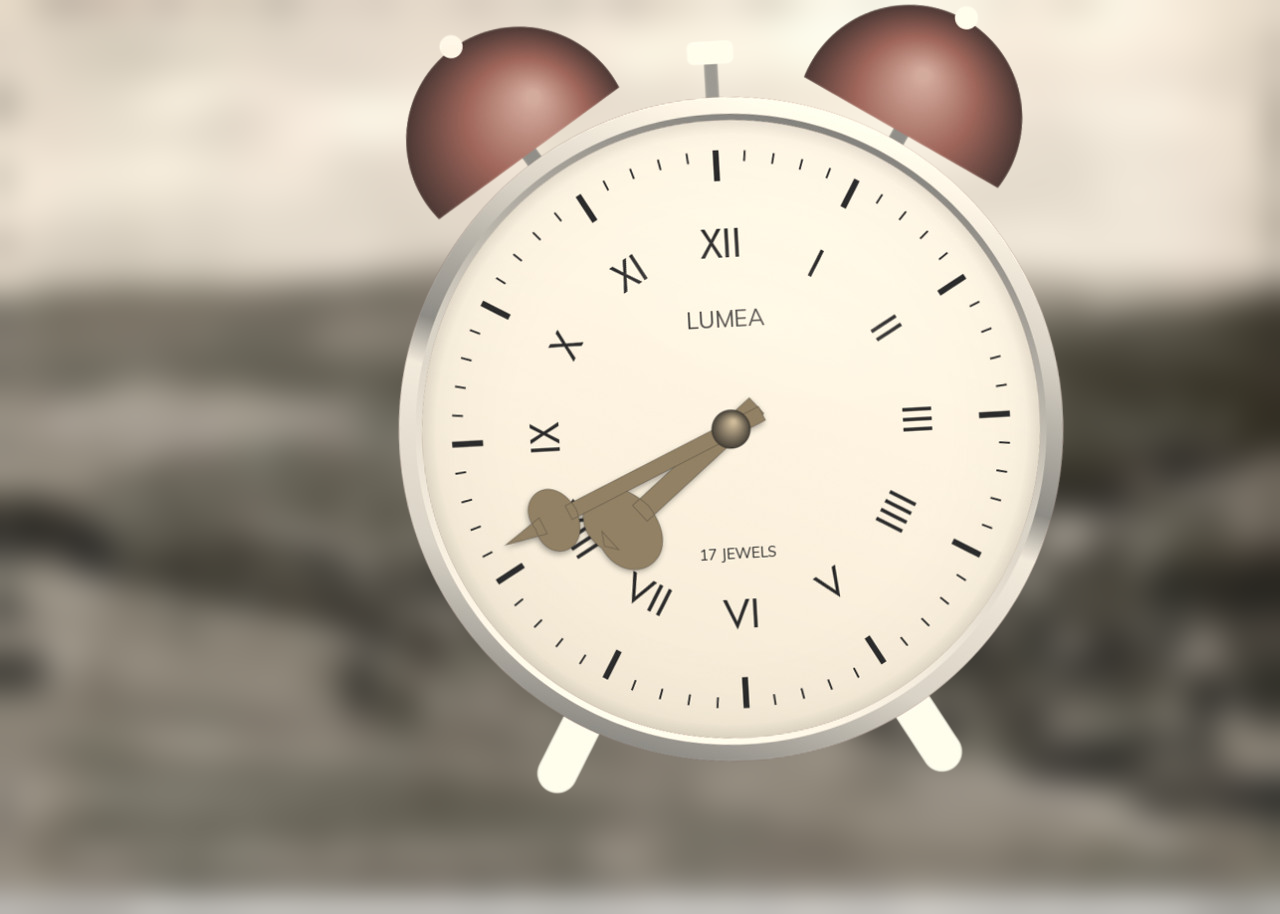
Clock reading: 7h41
